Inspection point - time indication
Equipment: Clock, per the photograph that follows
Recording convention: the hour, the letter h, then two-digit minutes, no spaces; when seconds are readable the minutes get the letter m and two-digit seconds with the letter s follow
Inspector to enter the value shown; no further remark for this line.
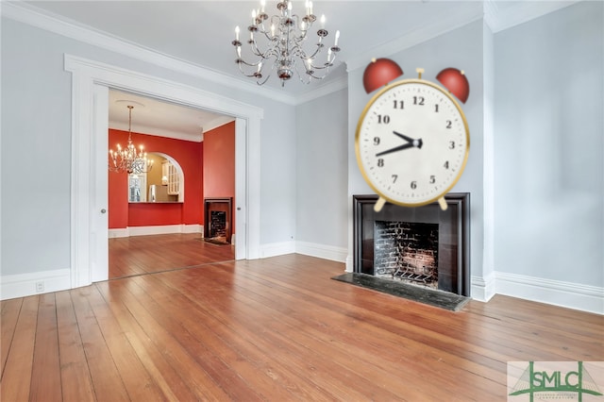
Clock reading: 9h42
